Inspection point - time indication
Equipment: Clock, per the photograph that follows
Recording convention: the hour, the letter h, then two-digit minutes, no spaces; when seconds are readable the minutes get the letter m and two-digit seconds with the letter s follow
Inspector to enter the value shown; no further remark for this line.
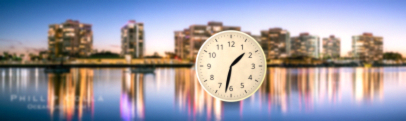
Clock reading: 1h32
